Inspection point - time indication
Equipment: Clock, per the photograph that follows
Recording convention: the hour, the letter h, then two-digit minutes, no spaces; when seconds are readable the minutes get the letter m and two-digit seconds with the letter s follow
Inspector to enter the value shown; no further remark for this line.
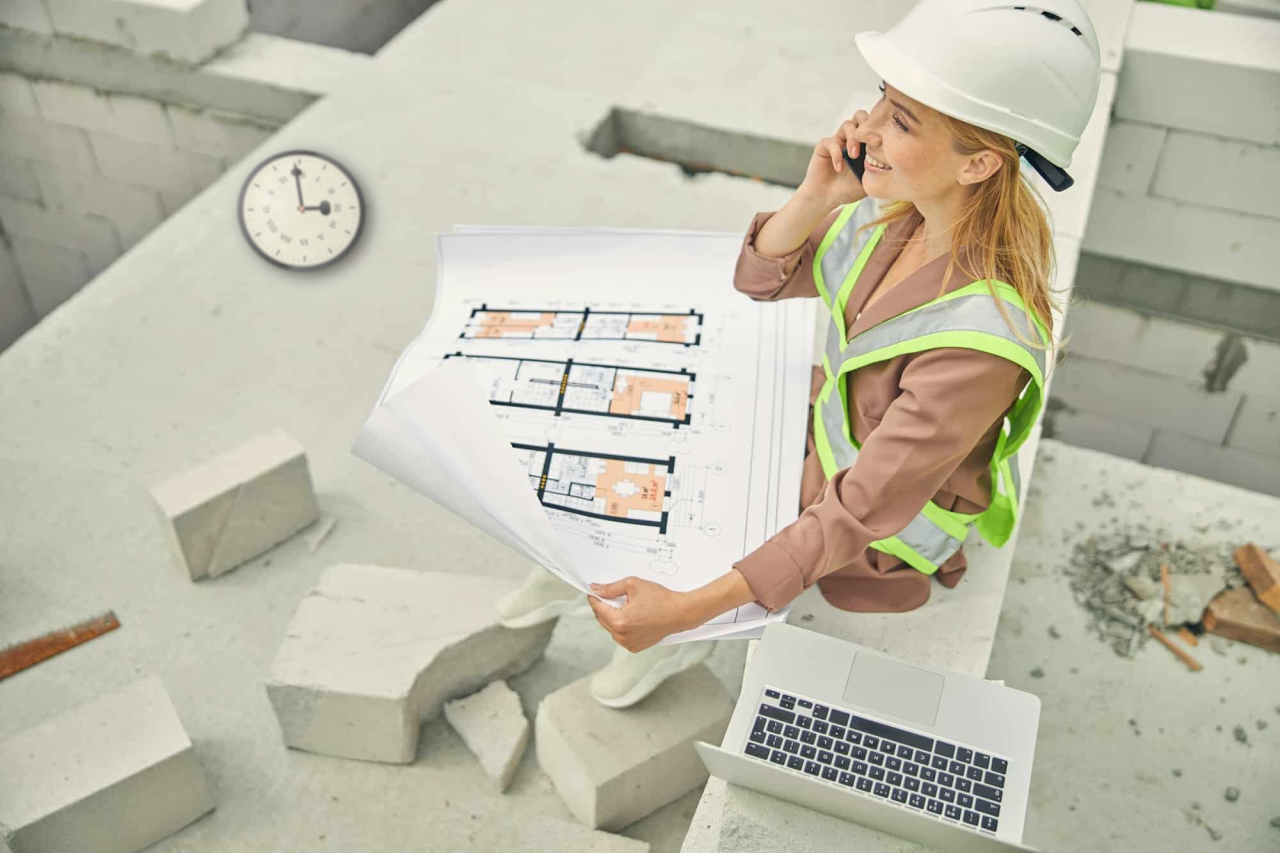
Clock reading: 2h59
